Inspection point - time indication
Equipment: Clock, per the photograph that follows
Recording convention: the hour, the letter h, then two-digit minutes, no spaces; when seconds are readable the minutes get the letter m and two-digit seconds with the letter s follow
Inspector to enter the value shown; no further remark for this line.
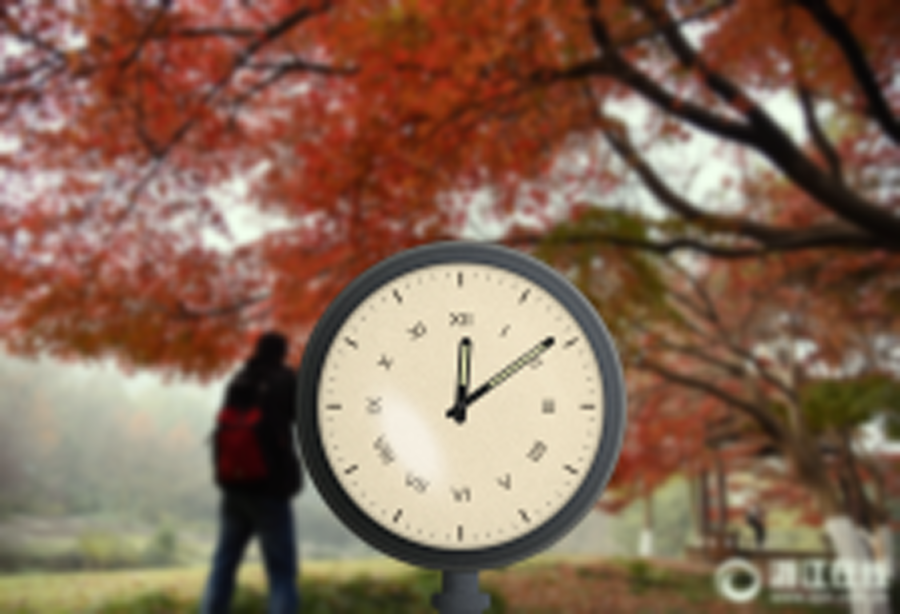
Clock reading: 12h09
